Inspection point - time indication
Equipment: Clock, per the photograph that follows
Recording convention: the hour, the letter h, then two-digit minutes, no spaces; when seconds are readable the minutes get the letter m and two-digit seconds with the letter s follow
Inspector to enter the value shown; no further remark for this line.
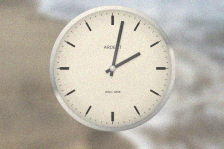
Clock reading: 2h02
